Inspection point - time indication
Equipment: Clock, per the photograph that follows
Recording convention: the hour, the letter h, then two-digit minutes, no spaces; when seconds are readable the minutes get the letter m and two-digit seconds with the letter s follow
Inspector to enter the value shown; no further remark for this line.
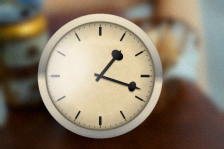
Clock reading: 1h18
